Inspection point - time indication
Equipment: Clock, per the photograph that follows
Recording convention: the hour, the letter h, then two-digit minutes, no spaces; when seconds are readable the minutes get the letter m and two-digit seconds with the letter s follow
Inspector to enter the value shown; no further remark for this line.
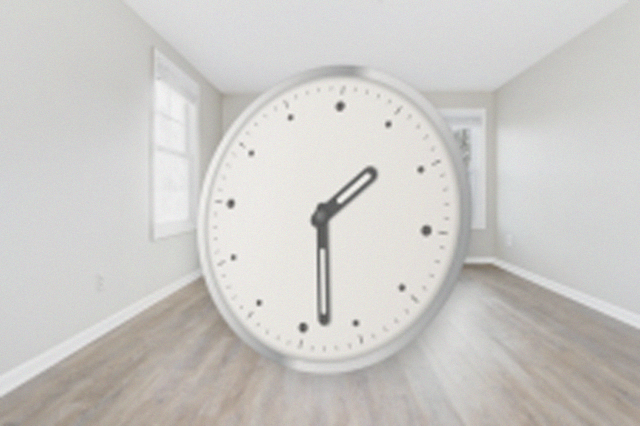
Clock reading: 1h28
